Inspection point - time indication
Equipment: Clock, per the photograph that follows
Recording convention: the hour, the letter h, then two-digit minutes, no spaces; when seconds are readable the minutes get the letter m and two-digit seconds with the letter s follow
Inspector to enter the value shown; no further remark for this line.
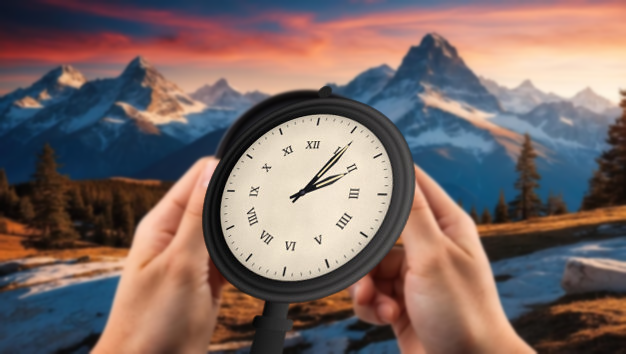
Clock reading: 2h06
